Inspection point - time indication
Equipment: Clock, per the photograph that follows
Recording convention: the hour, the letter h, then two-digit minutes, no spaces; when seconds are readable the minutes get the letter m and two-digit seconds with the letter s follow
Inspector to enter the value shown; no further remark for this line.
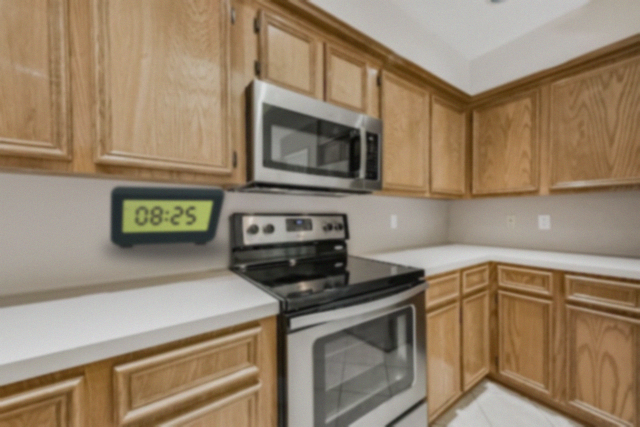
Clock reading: 8h25
